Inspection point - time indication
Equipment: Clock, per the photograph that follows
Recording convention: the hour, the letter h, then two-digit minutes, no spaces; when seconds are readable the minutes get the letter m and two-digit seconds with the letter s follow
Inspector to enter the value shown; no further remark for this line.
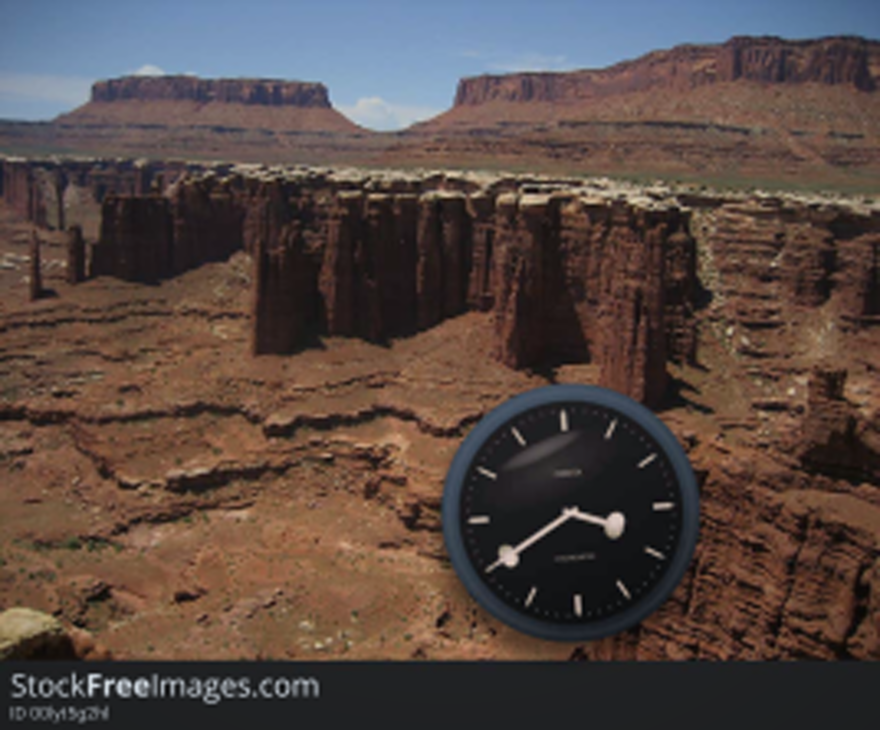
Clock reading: 3h40
